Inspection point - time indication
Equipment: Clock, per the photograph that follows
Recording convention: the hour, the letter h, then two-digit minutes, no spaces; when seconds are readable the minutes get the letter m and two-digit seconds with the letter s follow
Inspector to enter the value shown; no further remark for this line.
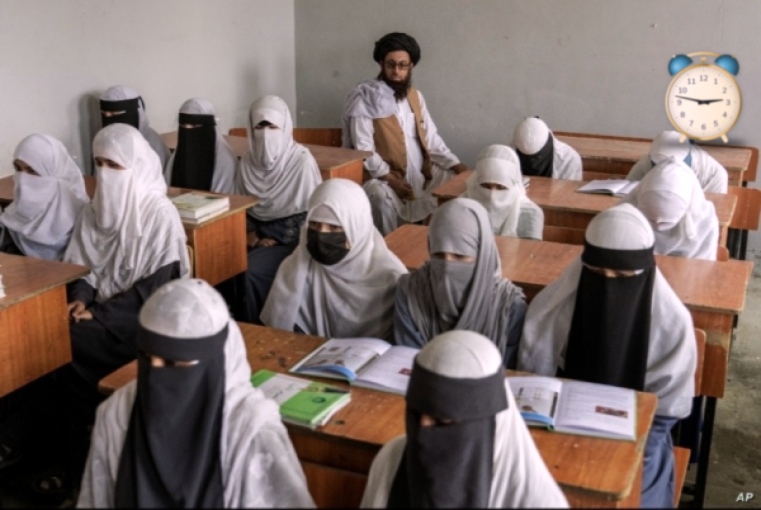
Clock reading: 2h47
